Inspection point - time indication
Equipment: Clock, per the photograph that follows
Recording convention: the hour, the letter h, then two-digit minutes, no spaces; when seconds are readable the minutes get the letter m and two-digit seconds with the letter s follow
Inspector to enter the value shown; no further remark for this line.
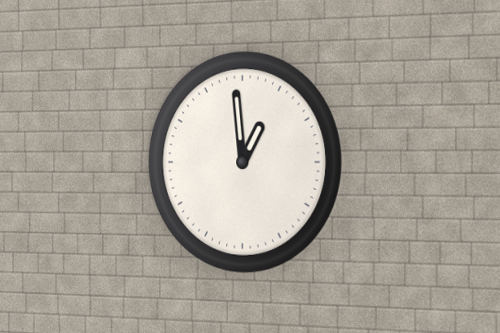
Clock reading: 12h59
